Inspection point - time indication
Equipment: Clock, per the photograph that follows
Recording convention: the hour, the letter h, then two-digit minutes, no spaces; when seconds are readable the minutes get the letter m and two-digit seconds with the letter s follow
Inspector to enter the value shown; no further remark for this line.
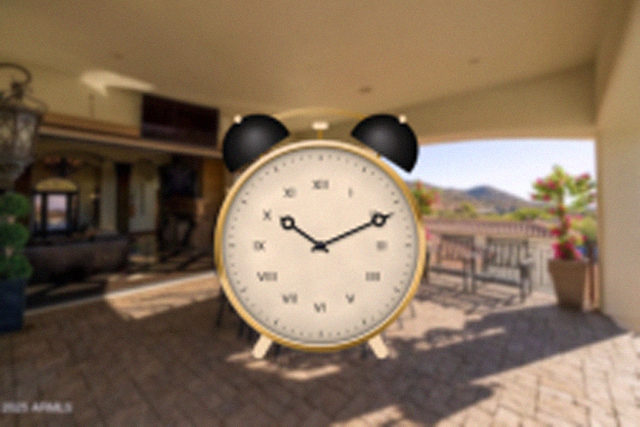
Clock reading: 10h11
